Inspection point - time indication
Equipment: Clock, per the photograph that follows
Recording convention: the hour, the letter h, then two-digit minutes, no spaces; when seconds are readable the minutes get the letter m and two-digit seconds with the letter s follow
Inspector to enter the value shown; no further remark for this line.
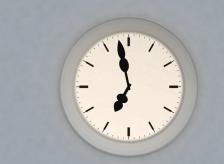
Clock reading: 6h58
